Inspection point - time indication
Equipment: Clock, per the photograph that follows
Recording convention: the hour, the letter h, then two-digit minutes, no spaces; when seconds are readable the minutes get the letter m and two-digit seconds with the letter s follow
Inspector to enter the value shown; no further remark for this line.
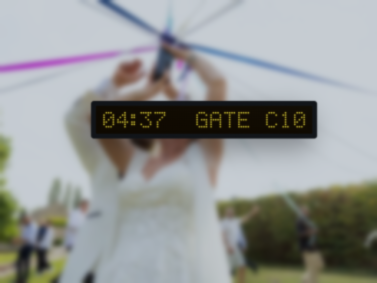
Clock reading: 4h37
